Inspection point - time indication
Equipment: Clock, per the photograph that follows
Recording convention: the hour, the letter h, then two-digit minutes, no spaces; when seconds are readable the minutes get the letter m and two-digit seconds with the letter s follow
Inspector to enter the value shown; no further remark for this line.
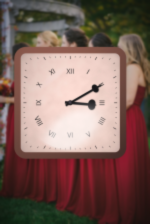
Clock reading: 3h10
